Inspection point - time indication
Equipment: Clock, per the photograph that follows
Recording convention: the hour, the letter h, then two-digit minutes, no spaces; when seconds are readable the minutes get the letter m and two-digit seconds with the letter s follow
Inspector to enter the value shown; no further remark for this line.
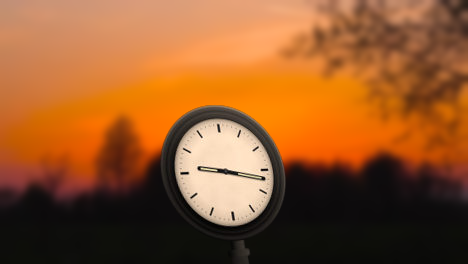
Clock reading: 9h17
